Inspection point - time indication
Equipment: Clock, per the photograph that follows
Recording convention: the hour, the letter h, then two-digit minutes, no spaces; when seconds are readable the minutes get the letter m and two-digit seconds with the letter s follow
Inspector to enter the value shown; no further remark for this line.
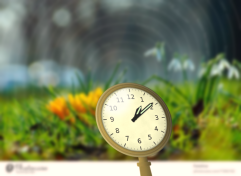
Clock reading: 1h09
